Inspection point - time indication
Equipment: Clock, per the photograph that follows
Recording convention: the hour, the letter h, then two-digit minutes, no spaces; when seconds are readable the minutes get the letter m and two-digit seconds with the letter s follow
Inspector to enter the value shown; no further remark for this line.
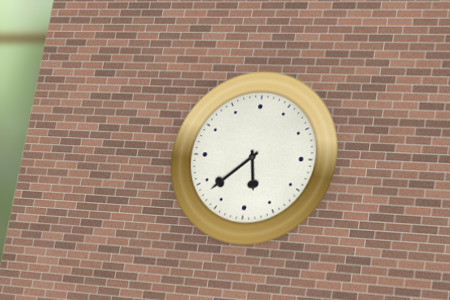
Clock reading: 5h38
